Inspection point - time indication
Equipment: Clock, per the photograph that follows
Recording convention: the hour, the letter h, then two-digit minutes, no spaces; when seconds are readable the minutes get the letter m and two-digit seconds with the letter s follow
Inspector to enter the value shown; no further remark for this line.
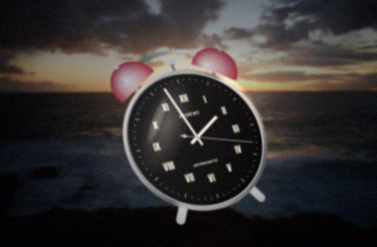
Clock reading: 1h57m18s
